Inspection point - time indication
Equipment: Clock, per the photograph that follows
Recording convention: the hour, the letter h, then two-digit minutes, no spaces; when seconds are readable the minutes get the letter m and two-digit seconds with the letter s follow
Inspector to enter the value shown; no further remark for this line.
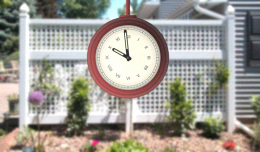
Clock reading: 9h59
